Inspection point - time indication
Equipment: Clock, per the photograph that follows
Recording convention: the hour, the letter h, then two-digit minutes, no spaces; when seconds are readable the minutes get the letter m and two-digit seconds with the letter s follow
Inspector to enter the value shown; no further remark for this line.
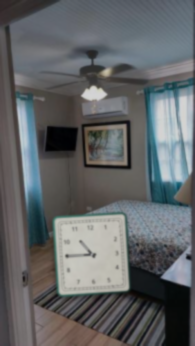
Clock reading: 10h45
